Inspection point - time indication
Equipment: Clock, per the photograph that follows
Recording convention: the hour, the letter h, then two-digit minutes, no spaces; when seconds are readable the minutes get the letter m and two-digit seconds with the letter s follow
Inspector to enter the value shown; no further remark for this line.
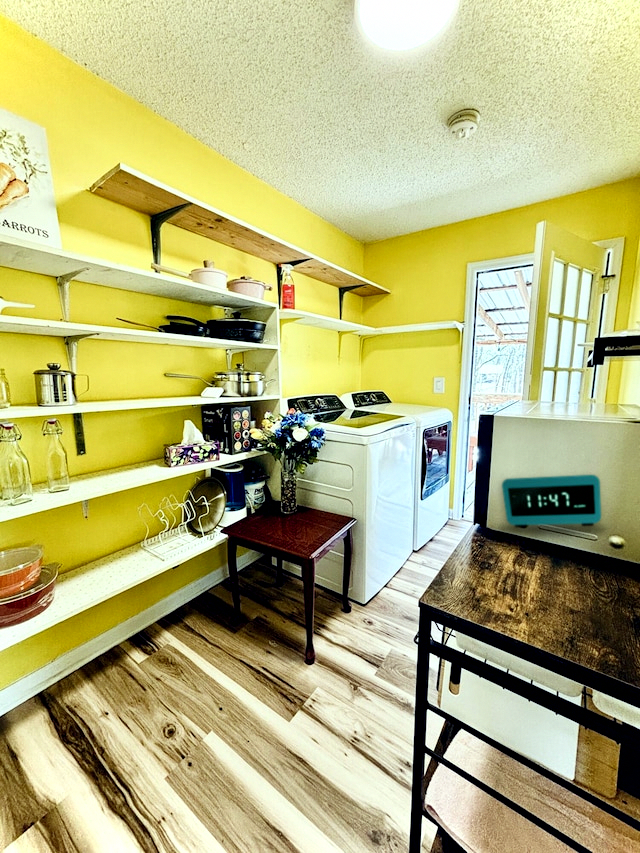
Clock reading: 11h47
